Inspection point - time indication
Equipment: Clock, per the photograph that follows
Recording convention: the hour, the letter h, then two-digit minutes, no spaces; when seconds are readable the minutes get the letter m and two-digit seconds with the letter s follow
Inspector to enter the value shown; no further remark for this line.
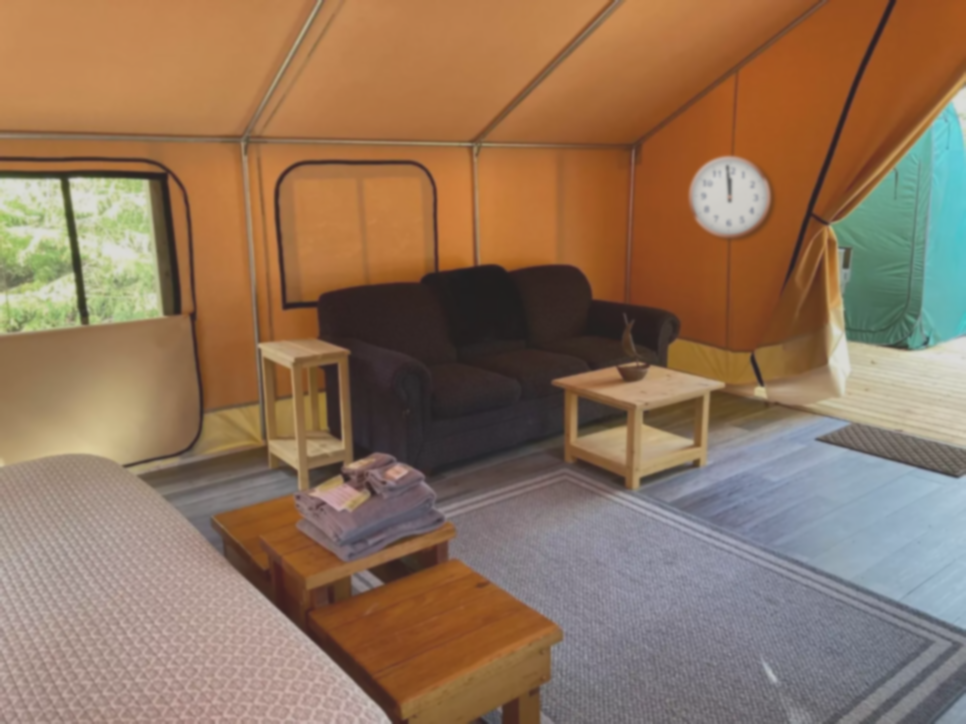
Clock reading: 11h59
